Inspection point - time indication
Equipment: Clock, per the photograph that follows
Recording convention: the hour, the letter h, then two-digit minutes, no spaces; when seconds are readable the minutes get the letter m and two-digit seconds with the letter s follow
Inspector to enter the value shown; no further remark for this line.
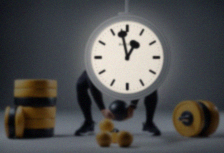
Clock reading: 12h58
